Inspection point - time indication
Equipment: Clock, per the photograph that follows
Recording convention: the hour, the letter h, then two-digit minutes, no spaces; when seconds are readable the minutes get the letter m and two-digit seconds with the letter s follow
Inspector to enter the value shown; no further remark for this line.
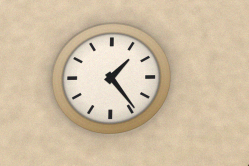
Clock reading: 1h24
